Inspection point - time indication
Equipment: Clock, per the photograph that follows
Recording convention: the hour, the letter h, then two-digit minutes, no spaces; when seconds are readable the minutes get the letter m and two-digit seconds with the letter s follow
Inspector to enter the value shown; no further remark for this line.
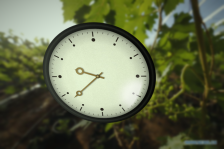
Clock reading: 9h38
